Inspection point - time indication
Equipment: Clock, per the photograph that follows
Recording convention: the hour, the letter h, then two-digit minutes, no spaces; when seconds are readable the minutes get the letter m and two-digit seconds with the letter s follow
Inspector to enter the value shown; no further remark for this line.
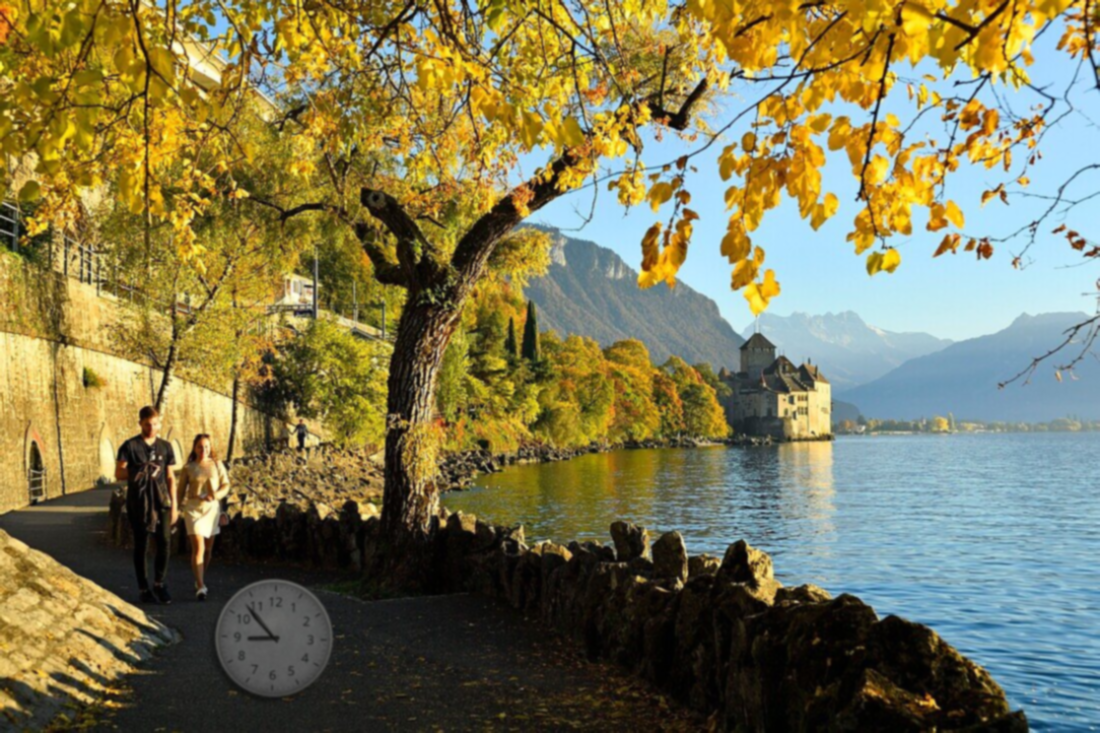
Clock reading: 8h53
